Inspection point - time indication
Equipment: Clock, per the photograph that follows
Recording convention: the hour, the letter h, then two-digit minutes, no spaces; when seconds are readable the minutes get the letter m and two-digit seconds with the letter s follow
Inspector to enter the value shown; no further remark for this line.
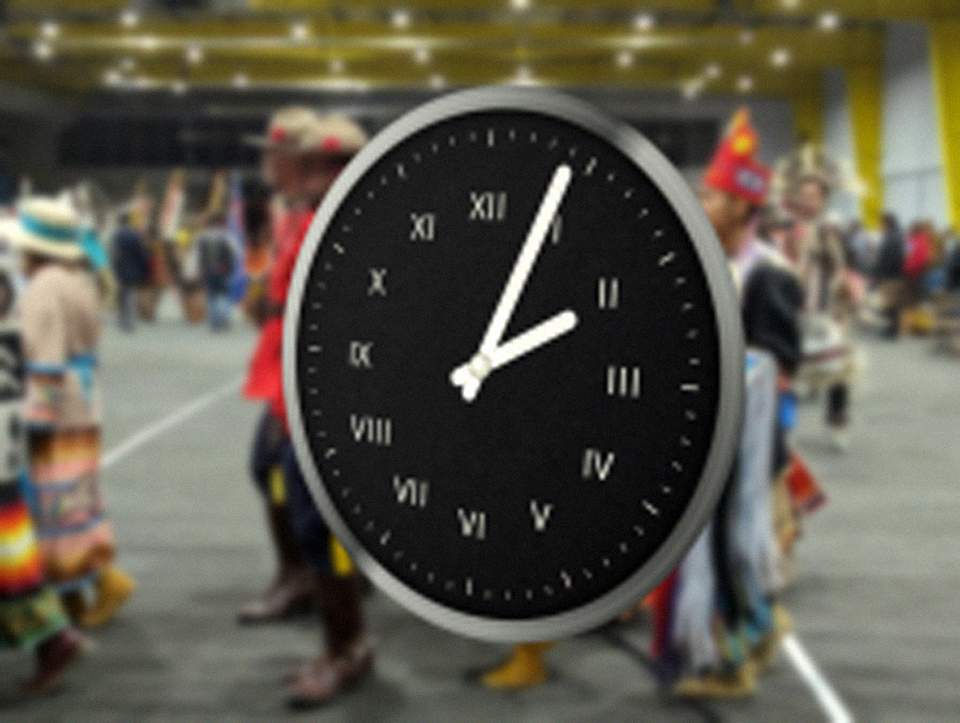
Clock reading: 2h04
